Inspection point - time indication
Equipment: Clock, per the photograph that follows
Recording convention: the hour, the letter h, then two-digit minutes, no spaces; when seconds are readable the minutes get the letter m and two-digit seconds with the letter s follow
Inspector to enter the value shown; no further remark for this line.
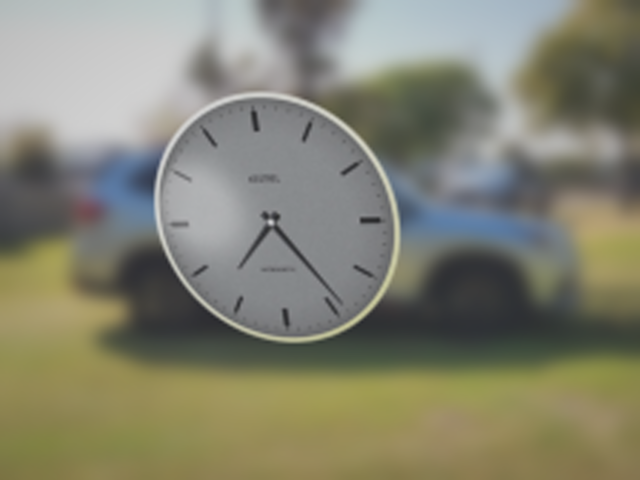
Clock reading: 7h24
